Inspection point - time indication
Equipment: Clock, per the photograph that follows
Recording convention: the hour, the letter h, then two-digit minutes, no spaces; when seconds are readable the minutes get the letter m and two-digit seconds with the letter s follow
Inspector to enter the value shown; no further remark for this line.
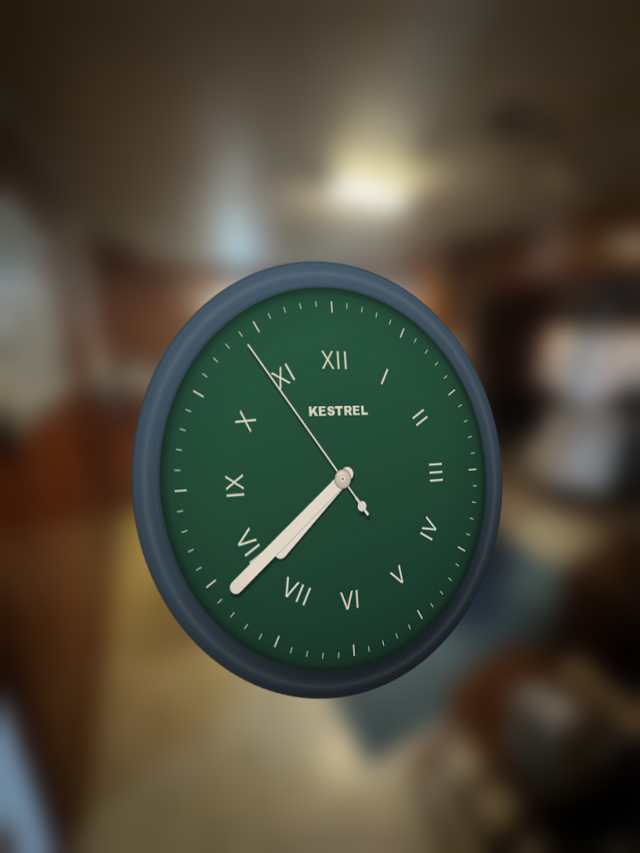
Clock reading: 7h38m54s
